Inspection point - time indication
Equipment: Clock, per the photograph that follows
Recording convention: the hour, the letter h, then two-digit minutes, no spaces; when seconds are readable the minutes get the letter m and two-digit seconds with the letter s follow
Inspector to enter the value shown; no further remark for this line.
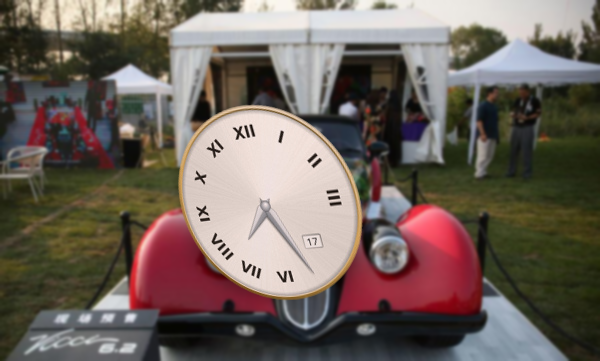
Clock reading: 7h26
